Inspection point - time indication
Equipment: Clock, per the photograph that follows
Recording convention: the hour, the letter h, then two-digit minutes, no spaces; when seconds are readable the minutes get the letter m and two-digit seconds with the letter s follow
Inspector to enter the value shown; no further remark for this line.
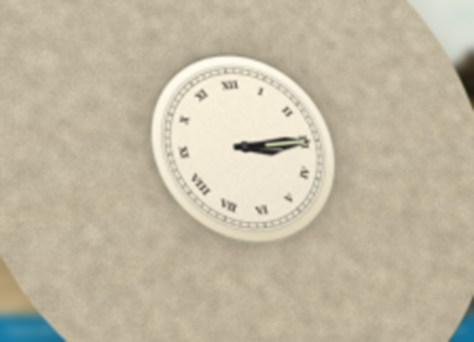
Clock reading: 3h15
